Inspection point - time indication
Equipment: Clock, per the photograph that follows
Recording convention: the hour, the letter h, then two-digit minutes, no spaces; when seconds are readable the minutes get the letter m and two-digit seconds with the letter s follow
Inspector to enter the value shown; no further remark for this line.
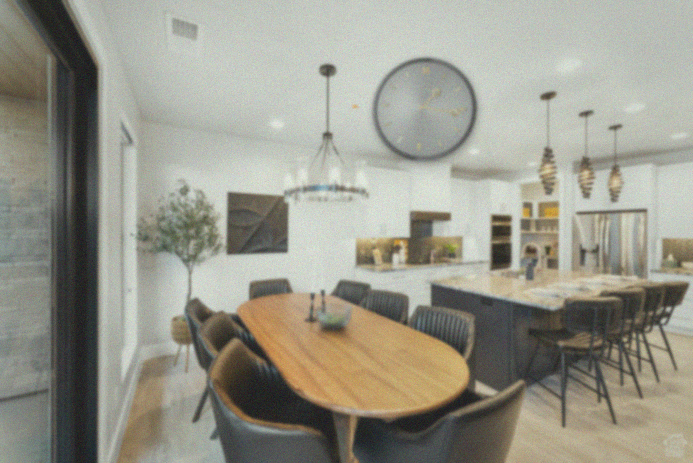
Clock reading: 1h16
